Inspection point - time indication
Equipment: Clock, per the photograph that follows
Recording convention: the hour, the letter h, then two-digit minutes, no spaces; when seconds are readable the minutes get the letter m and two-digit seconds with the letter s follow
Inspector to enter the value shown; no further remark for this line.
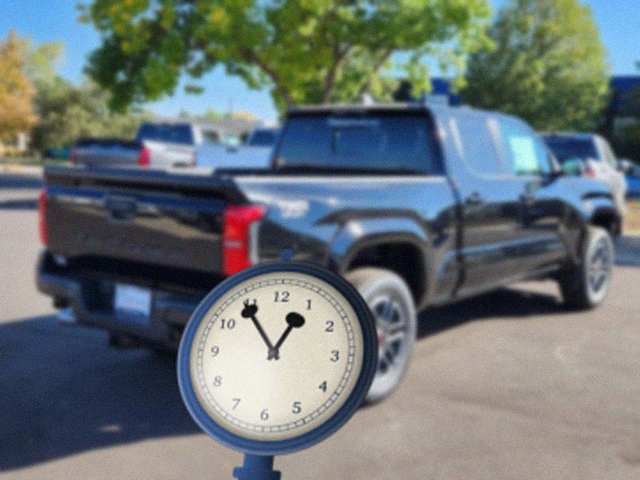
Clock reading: 12h54
